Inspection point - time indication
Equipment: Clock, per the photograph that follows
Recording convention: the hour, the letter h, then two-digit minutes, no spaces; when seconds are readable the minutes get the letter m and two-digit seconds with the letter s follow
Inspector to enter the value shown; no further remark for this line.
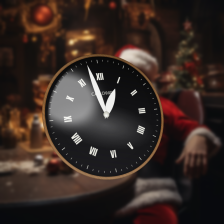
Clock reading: 12h58
